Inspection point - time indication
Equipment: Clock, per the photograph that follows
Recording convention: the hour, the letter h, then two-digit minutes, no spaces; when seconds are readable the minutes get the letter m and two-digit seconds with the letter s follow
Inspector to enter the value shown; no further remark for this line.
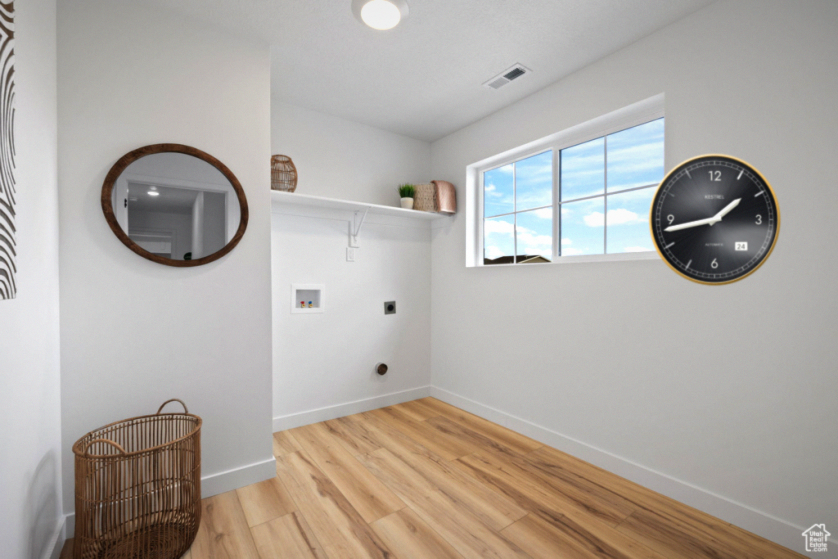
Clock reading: 1h43
